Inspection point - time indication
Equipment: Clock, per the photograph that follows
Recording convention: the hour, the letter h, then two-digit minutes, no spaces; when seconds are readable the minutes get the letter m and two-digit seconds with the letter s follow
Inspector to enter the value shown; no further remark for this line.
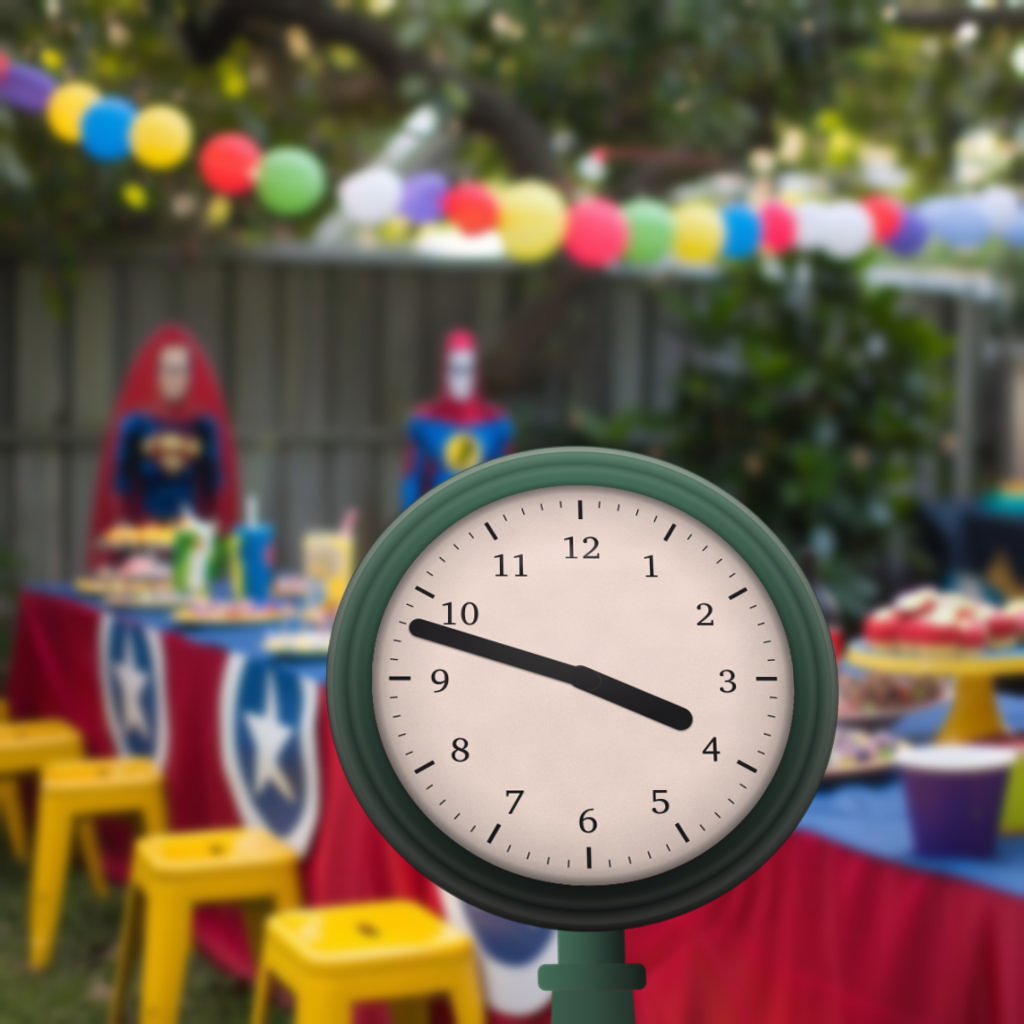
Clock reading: 3h48
